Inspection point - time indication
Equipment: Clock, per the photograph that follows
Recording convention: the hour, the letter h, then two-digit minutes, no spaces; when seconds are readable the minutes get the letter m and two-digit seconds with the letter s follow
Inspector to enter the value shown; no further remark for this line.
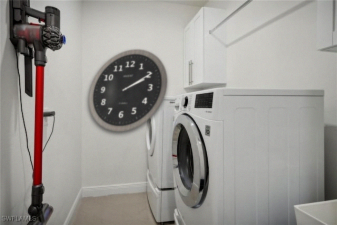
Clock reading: 2h10
